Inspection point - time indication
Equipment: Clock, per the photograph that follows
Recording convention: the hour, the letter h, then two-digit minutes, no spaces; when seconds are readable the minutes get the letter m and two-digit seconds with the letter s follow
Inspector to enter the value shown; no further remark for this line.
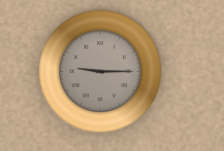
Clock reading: 9h15
